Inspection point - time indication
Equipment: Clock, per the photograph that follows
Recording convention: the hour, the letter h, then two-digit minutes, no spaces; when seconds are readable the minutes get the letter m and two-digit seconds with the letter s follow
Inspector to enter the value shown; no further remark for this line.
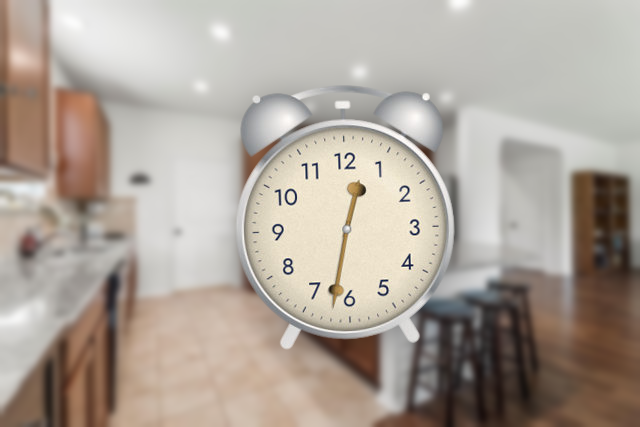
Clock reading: 12h32
